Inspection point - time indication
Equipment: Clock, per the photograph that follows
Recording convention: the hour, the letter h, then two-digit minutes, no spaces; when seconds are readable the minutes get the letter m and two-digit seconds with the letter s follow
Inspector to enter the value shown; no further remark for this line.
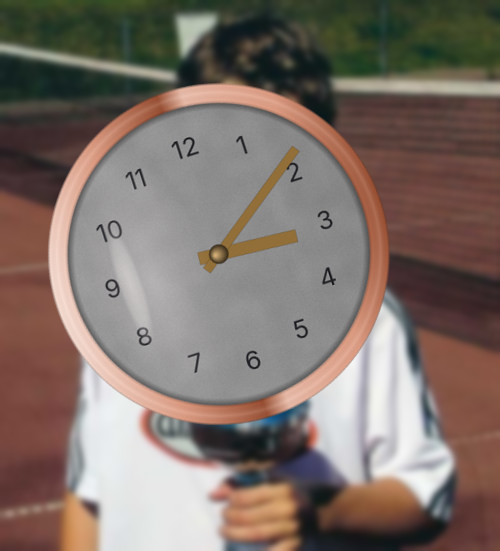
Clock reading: 3h09
